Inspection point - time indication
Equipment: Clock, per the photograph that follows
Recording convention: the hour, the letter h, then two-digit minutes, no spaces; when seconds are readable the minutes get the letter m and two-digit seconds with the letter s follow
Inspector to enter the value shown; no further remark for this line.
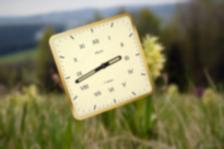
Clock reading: 2h43
